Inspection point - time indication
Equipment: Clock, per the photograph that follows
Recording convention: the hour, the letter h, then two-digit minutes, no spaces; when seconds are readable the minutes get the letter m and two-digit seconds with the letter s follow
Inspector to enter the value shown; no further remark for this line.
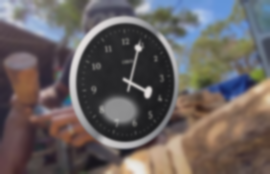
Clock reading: 4h04
